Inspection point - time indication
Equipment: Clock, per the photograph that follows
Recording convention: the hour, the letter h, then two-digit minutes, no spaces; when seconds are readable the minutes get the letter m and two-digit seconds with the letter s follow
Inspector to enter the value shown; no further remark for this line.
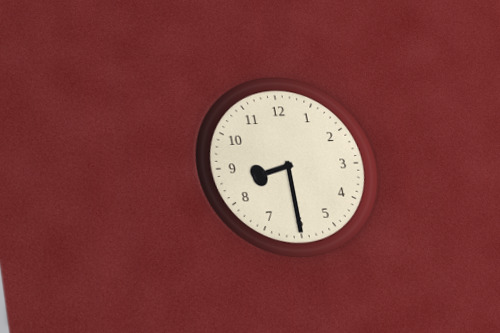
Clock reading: 8h30
